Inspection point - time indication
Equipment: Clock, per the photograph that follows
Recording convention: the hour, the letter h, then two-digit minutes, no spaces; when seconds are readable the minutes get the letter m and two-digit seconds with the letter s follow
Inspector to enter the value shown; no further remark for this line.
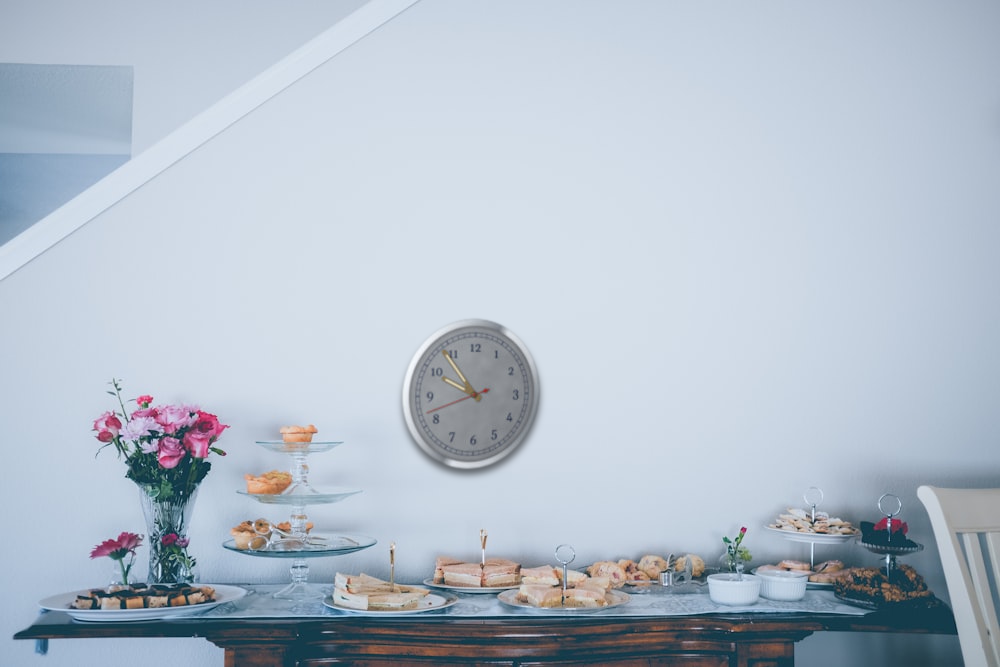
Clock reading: 9h53m42s
